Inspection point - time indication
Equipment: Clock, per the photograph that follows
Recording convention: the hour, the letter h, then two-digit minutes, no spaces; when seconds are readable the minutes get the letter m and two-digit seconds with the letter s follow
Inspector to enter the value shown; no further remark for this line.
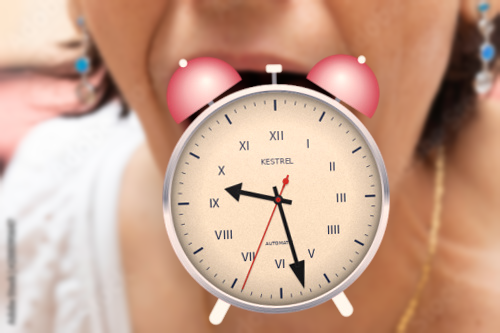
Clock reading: 9h27m34s
